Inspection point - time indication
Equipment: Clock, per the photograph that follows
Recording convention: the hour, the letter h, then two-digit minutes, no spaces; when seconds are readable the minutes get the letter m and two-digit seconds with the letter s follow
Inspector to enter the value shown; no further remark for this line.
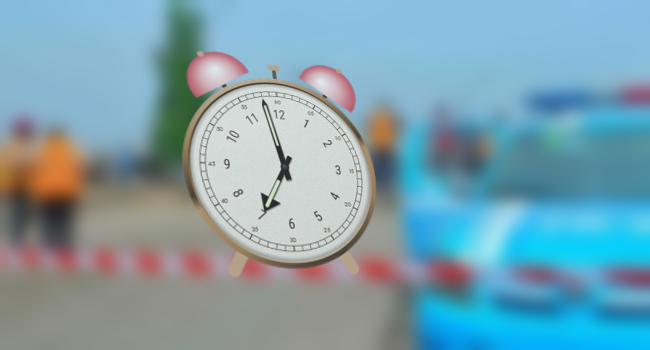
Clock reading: 6h58
